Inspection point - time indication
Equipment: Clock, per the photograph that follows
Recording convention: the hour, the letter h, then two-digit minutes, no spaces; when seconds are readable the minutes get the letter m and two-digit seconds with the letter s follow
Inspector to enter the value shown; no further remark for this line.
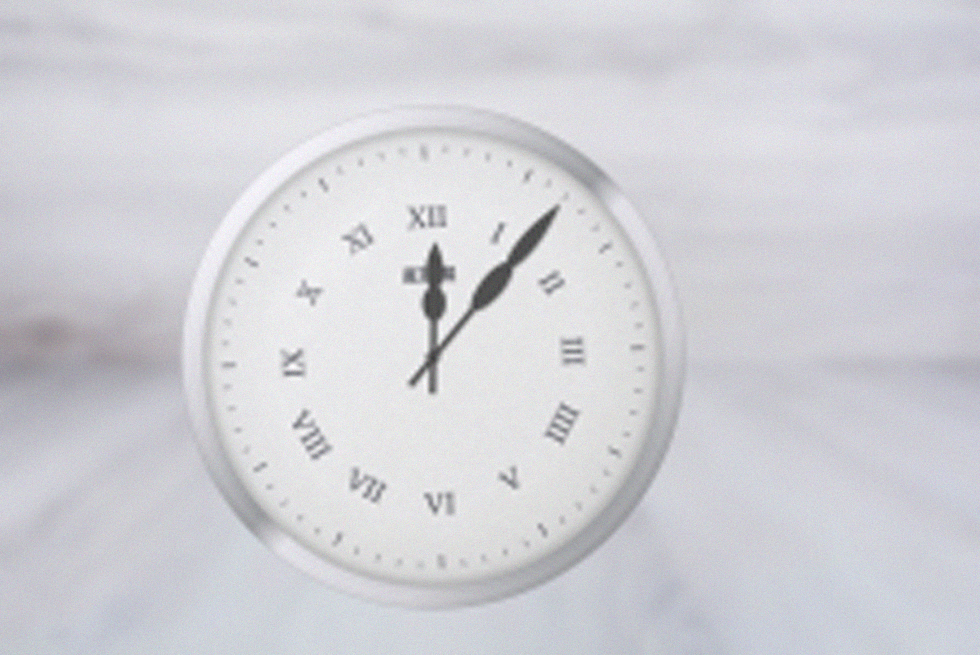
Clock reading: 12h07
